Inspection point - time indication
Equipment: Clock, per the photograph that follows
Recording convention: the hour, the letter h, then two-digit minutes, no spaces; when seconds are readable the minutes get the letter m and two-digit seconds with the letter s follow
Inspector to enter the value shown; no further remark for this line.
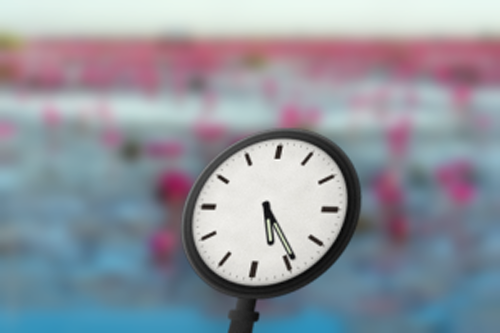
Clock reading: 5h24
